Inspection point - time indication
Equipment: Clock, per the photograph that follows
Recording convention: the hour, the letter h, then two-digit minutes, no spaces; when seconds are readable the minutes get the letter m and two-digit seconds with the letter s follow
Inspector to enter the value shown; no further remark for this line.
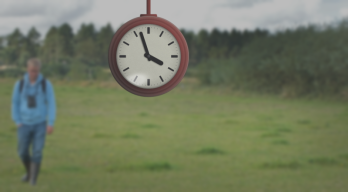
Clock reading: 3h57
